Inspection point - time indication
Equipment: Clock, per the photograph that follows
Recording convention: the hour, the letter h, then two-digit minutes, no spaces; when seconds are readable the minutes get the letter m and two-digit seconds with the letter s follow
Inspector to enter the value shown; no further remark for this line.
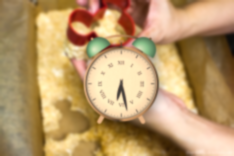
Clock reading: 6h28
